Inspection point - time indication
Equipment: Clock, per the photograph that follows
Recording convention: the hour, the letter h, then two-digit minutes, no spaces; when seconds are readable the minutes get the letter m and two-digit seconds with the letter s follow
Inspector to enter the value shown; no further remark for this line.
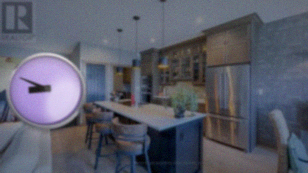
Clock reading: 8h49
